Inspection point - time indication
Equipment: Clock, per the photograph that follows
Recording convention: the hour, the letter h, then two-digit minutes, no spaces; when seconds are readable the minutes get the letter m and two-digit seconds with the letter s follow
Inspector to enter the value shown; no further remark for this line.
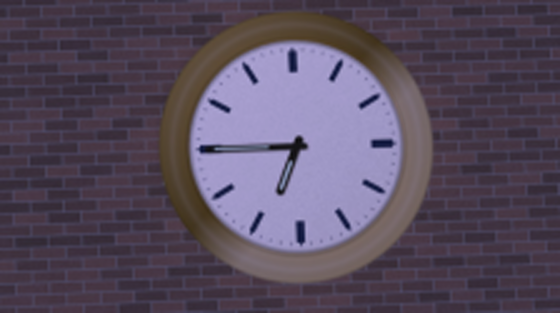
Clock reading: 6h45
